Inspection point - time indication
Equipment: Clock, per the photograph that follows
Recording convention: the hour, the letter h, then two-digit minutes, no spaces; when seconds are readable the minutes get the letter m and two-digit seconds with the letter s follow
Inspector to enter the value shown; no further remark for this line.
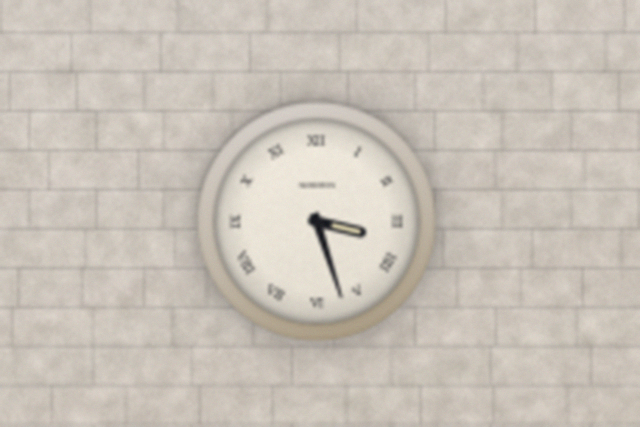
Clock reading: 3h27
